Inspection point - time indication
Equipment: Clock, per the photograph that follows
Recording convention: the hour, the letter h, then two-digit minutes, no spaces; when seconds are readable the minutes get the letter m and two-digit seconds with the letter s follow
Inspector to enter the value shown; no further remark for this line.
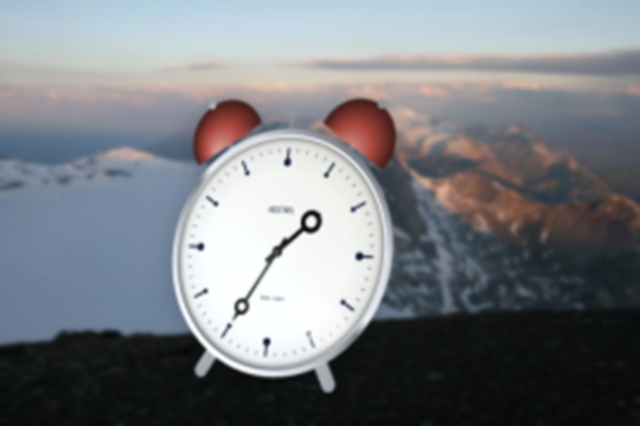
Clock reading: 1h35
